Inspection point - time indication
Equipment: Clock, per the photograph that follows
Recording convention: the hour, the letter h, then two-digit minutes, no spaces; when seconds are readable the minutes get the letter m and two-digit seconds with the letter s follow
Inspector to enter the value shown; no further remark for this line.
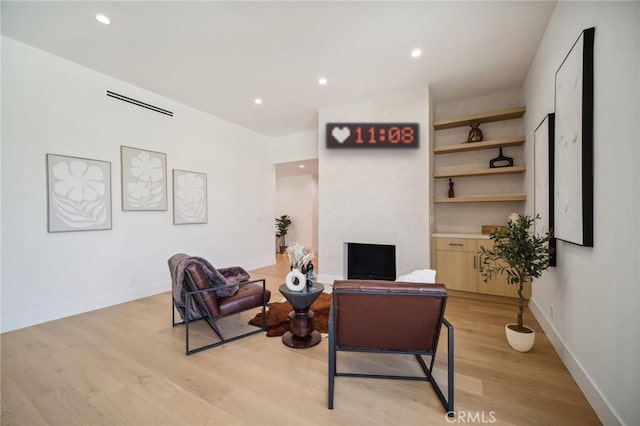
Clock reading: 11h08
